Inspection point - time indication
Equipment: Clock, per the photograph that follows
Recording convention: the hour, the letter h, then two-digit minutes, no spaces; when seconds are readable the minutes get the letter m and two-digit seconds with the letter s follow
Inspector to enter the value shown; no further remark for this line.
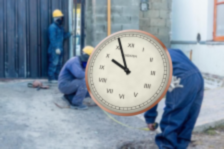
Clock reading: 9h56
